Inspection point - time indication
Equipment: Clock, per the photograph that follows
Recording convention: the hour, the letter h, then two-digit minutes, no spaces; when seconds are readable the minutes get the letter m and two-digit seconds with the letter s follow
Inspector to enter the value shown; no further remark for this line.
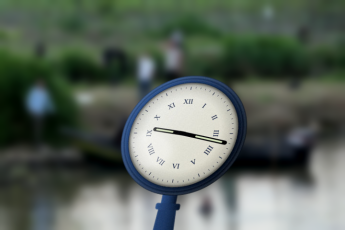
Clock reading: 9h17
